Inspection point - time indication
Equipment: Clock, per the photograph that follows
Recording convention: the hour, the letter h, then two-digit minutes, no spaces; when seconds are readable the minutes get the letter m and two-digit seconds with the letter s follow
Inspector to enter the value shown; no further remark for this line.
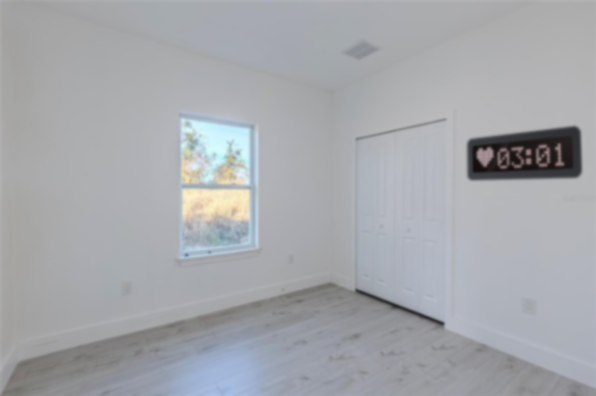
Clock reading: 3h01
